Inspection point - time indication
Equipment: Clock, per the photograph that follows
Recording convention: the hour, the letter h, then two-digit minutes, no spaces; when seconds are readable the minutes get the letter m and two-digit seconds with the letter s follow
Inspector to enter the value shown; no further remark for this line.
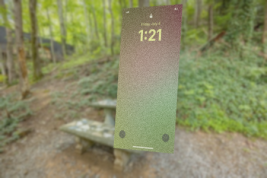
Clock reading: 1h21
